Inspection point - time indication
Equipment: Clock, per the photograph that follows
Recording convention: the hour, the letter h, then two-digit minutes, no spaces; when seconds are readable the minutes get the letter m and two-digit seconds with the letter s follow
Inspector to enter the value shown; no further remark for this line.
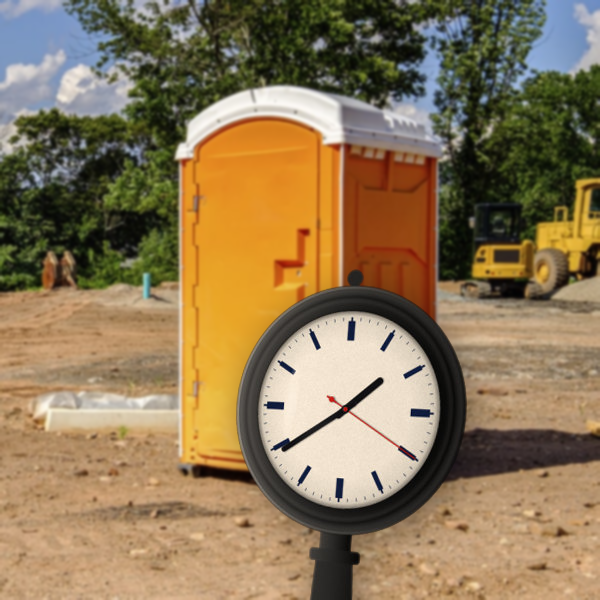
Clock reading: 1h39m20s
